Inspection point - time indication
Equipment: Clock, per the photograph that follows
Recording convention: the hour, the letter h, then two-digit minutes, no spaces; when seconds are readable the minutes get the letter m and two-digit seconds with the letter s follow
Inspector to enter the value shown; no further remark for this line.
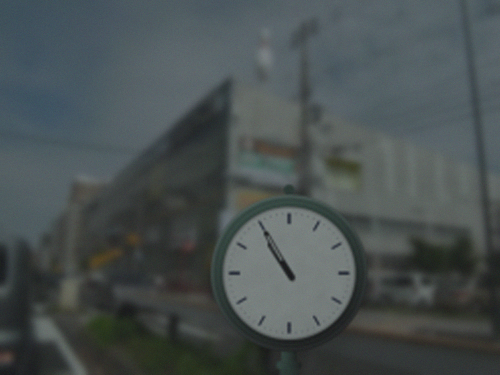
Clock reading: 10h55
